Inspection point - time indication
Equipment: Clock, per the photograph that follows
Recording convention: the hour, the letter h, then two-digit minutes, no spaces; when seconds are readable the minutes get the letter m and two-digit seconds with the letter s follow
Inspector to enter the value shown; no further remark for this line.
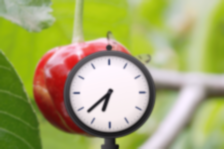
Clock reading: 6h38
